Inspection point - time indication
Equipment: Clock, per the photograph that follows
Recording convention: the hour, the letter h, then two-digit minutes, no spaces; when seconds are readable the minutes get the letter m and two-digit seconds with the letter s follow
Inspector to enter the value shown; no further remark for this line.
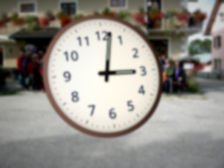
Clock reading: 3h02
